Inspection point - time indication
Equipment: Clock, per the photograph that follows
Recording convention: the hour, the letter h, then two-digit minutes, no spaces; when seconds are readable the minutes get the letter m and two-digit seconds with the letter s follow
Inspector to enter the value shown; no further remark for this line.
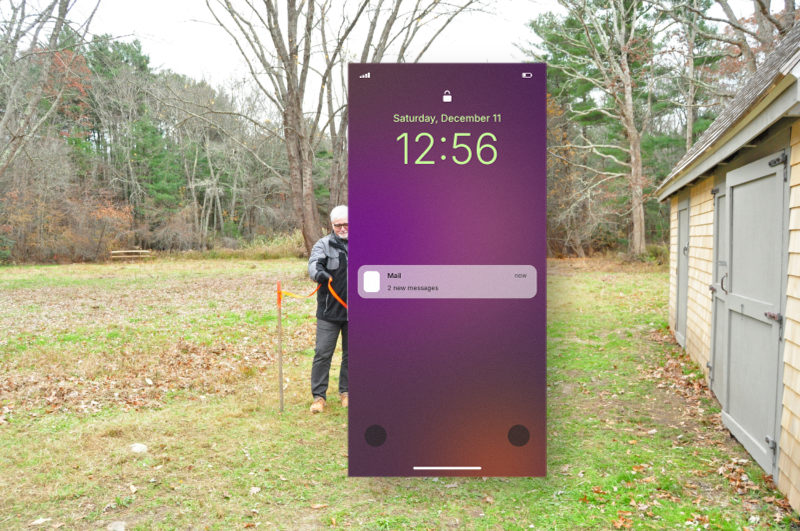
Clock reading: 12h56
